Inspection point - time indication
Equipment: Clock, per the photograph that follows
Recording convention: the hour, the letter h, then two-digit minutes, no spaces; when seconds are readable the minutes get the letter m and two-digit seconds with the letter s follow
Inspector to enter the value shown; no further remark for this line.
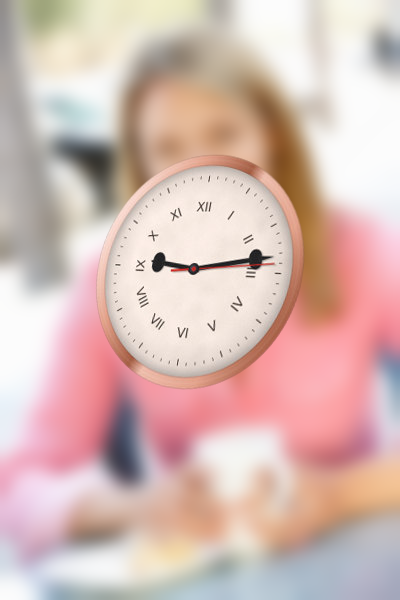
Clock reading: 9h13m14s
